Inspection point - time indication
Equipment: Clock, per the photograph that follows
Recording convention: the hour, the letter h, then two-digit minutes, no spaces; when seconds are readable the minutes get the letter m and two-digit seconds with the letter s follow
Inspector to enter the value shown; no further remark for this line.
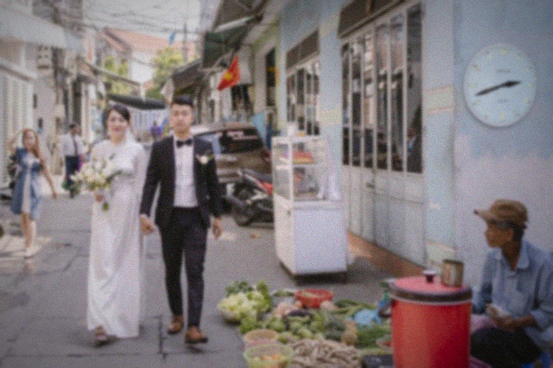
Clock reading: 2h42
